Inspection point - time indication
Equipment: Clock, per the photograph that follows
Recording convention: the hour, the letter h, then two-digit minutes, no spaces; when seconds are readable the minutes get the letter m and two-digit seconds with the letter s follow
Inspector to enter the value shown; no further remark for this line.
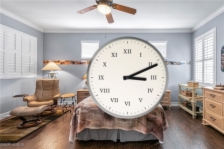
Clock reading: 3h11
